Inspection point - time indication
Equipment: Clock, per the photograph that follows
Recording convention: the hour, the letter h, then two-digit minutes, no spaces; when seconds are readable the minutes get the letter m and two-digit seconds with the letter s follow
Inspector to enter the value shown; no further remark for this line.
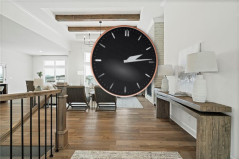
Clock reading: 2h14
